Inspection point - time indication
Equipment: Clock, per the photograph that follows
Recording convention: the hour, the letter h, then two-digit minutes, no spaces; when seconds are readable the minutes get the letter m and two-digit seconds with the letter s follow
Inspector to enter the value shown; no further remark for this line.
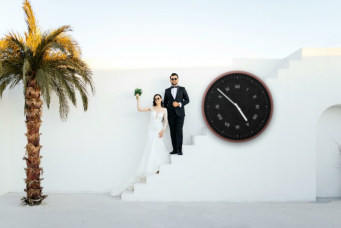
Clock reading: 4h52
